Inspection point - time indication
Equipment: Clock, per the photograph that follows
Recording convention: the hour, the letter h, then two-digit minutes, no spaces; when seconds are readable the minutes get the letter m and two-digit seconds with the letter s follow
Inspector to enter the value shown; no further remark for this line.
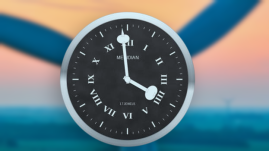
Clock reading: 3h59
